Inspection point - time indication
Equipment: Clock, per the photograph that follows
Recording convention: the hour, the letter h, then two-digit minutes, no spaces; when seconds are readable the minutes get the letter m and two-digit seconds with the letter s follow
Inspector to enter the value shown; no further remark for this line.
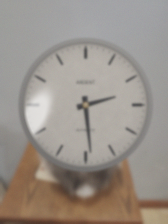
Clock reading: 2h29
